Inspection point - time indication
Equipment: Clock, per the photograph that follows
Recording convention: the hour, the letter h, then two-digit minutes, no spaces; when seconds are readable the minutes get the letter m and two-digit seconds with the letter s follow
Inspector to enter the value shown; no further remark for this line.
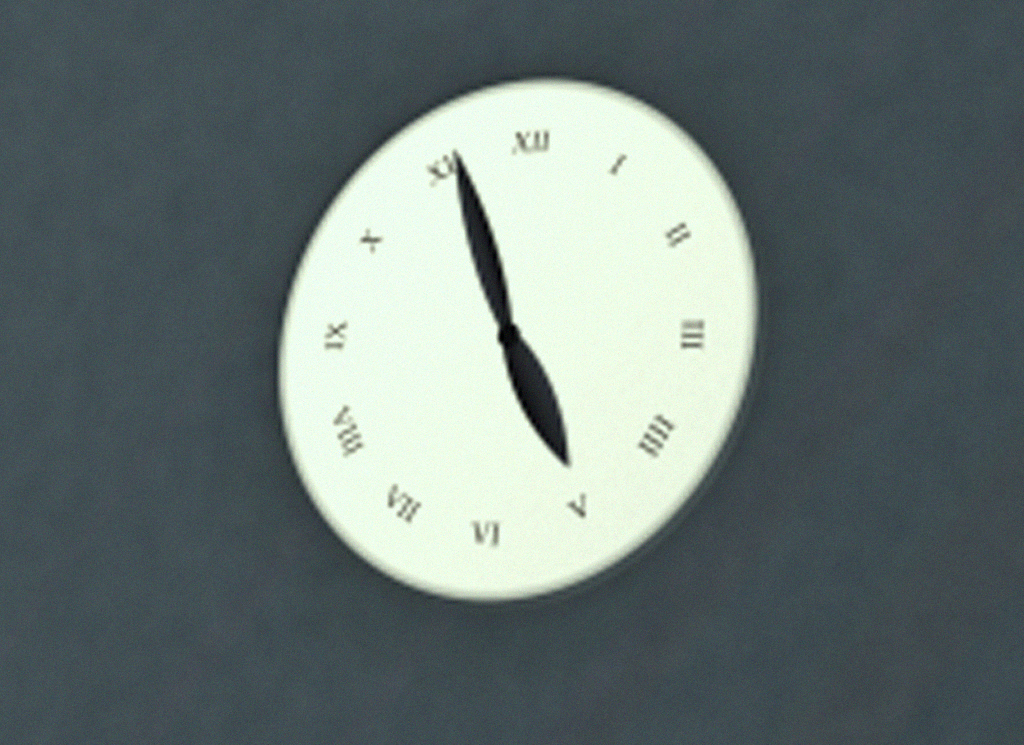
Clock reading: 4h56
